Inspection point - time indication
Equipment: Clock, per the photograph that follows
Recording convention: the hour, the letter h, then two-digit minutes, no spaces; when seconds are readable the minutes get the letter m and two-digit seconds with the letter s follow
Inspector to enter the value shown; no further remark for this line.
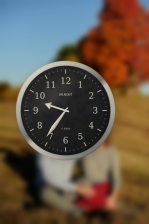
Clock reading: 9h36
